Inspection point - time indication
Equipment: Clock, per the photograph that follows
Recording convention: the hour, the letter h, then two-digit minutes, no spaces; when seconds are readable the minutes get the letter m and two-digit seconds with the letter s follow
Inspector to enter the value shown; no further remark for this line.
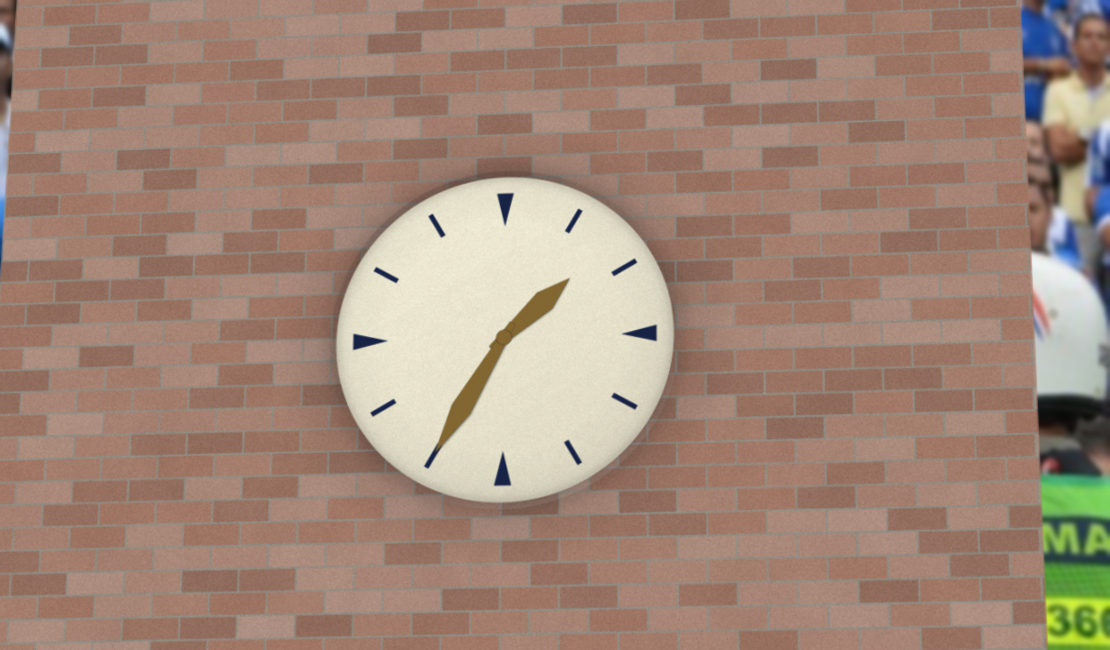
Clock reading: 1h35
